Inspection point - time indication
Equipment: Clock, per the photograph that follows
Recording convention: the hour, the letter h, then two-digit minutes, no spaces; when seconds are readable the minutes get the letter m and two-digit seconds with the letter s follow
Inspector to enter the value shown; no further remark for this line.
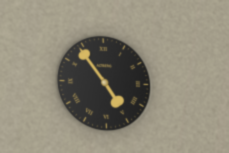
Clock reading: 4h54
